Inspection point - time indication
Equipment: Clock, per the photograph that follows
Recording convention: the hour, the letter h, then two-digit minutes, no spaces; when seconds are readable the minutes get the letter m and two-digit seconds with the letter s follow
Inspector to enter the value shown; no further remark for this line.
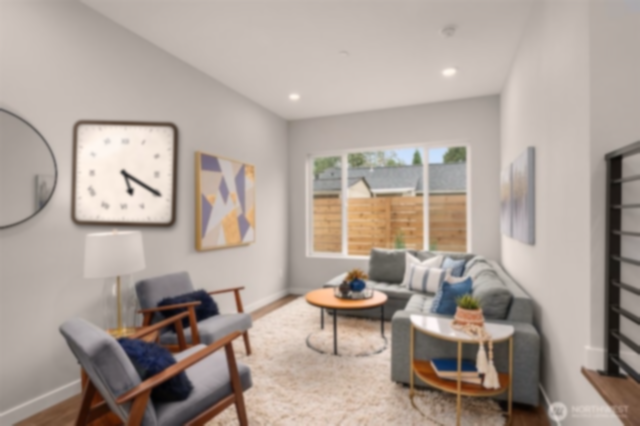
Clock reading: 5h20
